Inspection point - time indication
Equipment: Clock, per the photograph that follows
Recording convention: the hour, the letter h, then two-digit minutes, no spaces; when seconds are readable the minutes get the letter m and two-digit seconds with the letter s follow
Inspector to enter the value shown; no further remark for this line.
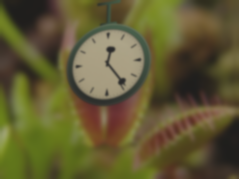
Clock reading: 12h24
